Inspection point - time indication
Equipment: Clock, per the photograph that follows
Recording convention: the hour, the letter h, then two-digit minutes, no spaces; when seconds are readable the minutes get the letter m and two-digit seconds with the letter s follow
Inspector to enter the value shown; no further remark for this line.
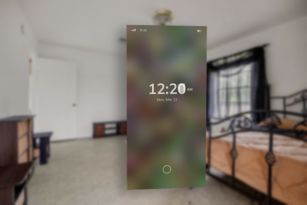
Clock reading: 12h20
